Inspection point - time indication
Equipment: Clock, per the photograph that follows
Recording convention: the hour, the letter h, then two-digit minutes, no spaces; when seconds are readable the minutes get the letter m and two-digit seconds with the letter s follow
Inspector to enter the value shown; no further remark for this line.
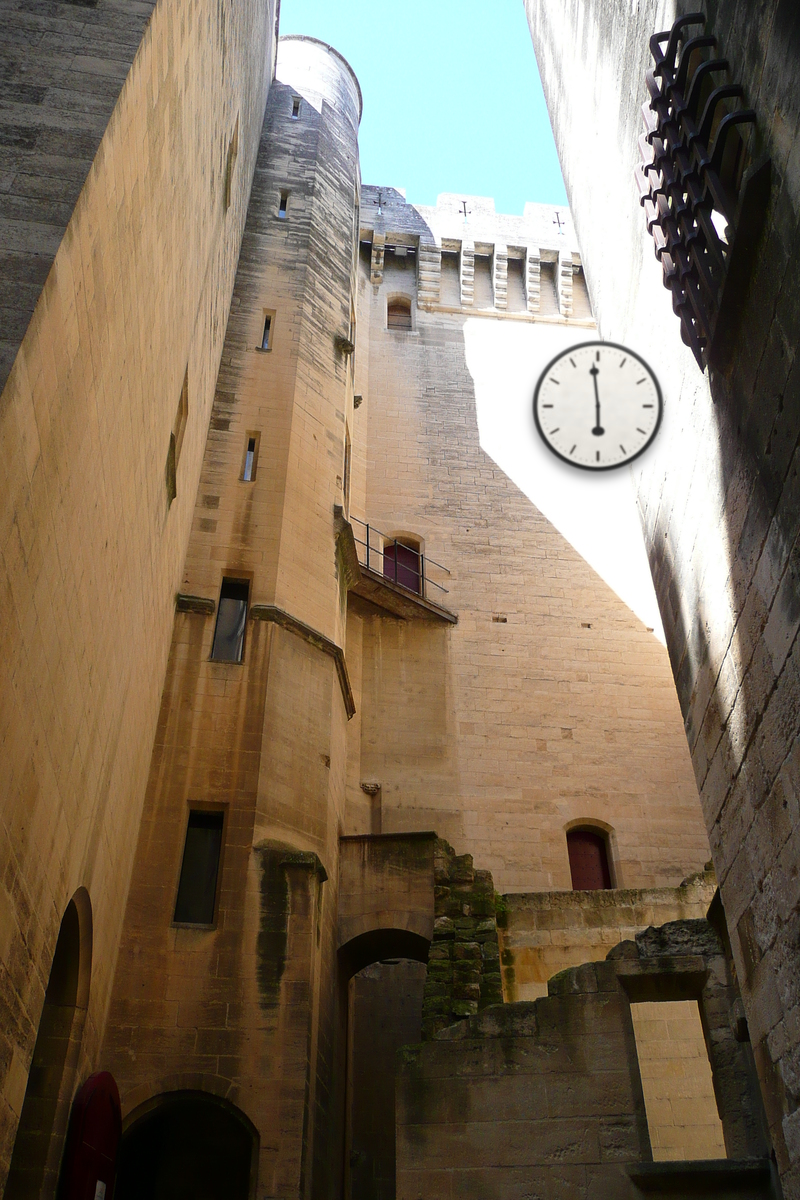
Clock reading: 5h59
